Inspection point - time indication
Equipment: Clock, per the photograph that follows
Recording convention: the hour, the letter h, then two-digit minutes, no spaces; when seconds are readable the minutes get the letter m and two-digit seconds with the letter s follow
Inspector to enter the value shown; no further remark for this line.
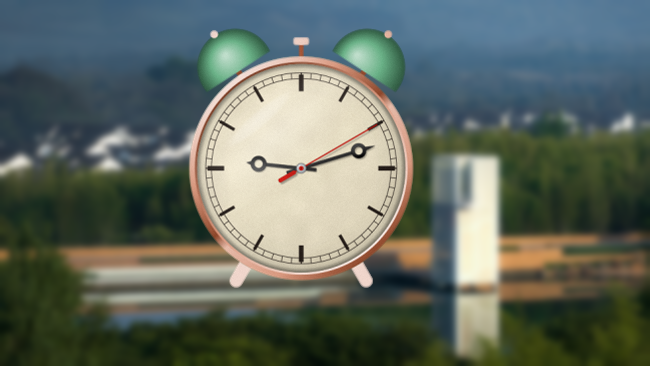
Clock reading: 9h12m10s
